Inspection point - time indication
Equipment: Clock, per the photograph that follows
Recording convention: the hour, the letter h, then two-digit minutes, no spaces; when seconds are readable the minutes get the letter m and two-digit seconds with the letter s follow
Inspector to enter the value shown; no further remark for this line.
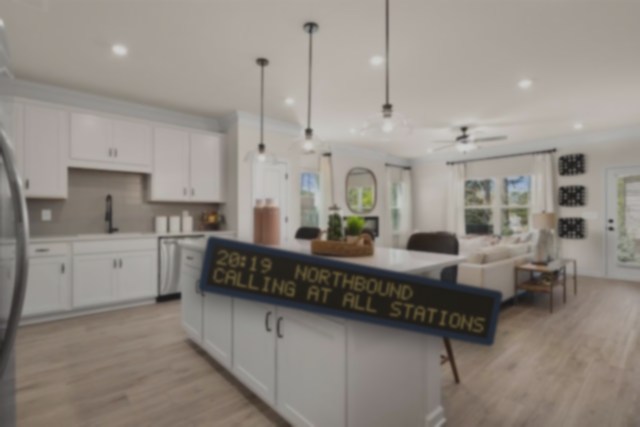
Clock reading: 20h19
